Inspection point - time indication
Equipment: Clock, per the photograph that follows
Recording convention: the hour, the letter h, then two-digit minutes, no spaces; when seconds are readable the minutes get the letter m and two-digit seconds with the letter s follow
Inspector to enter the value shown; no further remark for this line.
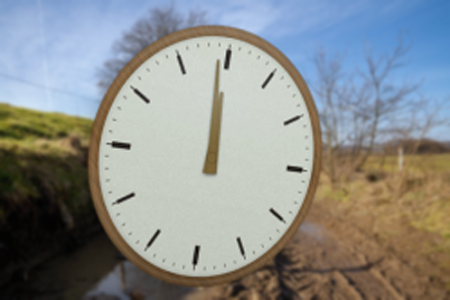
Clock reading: 11h59
